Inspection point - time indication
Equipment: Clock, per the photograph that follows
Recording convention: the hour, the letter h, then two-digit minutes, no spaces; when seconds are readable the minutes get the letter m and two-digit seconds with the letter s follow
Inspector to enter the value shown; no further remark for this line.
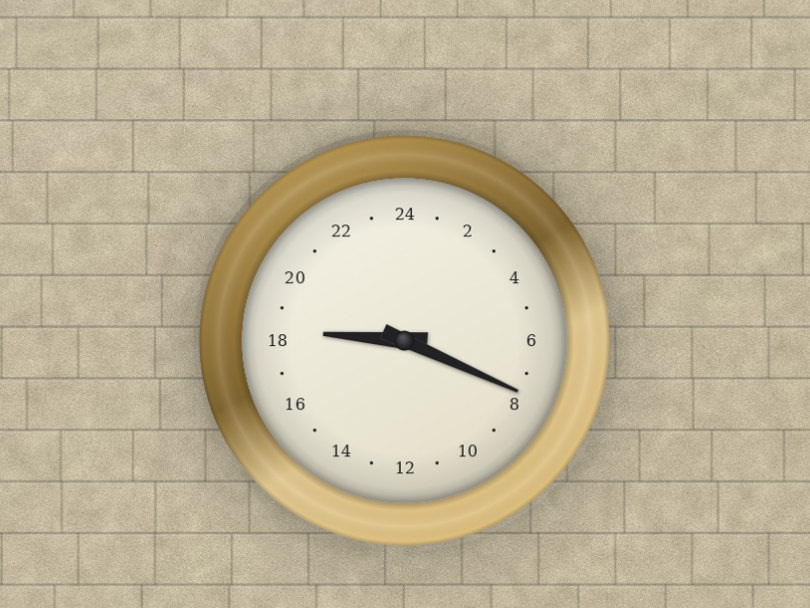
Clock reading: 18h19
